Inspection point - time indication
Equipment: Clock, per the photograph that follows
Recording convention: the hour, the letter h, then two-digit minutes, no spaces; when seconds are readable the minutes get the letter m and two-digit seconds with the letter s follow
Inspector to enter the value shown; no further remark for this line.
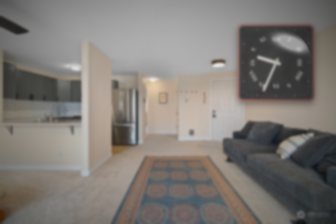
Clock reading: 9h34
